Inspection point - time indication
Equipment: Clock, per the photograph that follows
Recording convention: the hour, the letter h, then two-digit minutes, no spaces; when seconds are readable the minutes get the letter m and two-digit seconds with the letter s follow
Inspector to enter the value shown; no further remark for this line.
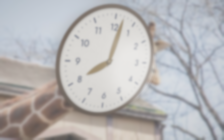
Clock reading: 8h02
